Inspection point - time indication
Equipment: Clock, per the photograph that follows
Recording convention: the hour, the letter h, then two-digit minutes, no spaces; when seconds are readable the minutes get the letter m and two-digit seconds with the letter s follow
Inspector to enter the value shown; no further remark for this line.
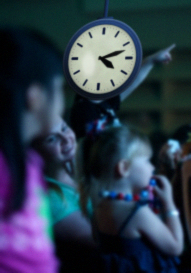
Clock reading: 4h12
